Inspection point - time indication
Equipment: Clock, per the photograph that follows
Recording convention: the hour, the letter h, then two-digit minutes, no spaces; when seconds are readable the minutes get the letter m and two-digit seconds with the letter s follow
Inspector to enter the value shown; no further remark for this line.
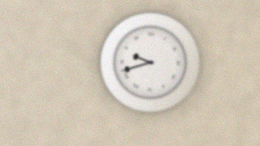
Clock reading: 9h42
